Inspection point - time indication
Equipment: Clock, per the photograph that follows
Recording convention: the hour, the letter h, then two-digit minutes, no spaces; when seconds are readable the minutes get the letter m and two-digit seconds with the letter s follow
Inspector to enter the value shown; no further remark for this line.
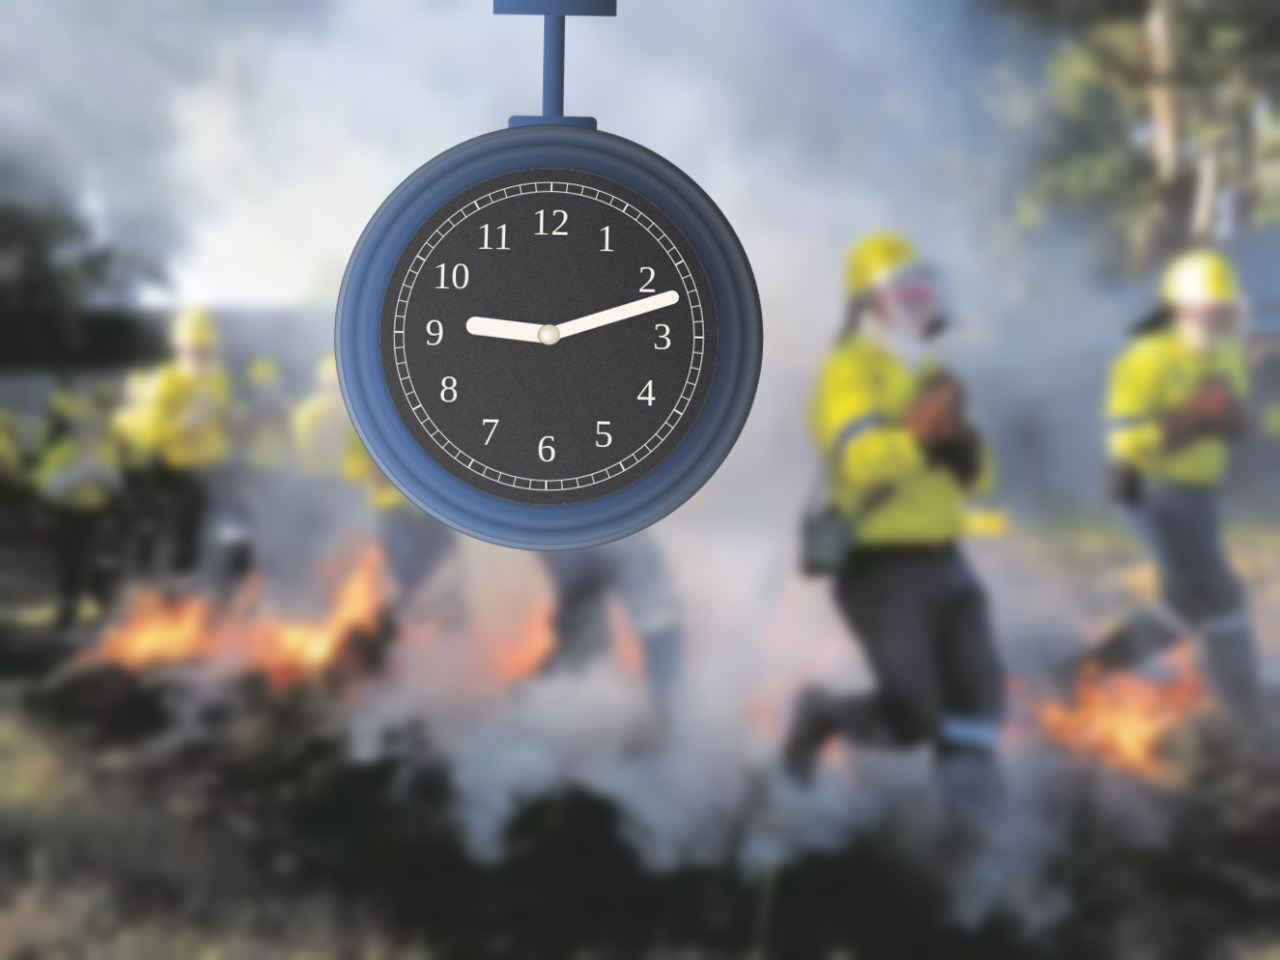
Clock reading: 9h12
